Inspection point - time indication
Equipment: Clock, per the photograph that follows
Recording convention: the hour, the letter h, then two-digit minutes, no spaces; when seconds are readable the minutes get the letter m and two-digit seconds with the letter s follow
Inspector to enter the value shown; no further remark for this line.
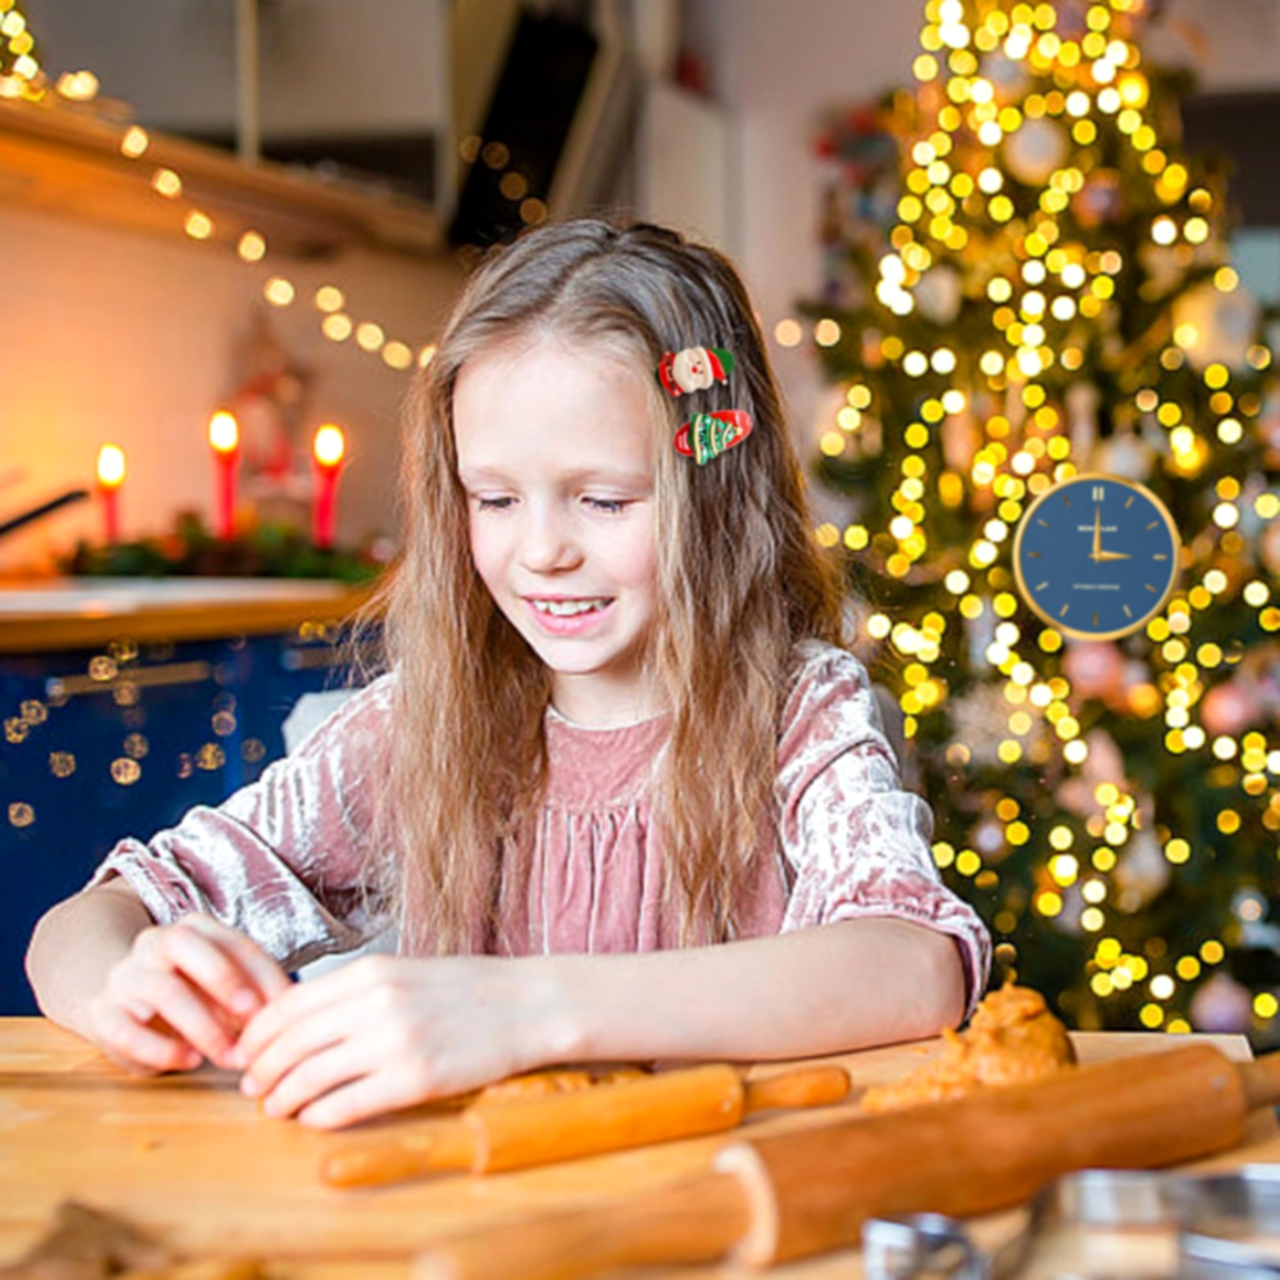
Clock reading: 3h00
